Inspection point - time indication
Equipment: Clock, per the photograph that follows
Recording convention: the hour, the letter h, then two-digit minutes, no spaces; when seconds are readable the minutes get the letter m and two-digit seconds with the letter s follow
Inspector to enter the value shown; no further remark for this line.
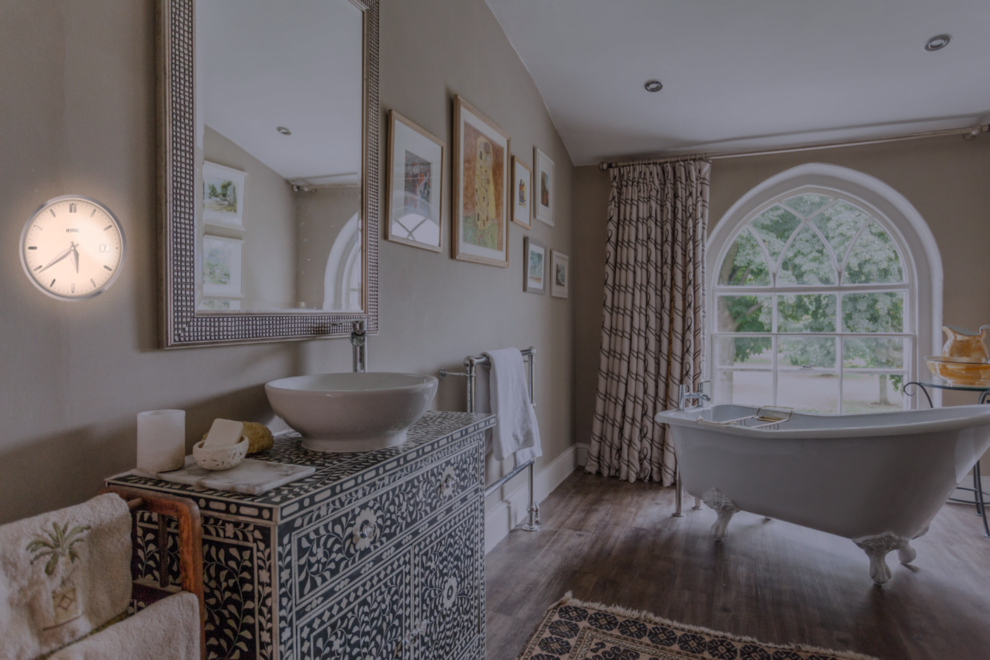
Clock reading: 5h39
